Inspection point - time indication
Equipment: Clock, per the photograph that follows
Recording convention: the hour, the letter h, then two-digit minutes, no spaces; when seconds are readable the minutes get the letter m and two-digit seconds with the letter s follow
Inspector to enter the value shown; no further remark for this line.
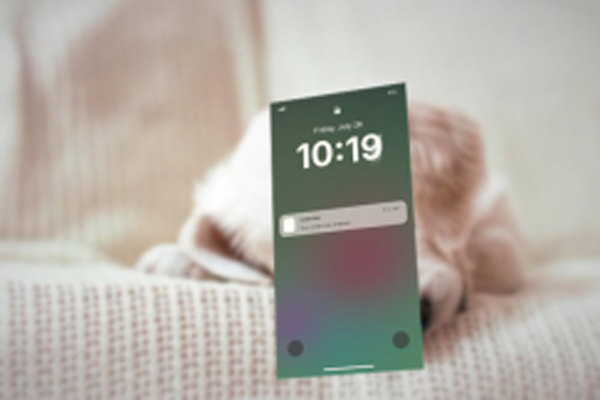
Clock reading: 10h19
